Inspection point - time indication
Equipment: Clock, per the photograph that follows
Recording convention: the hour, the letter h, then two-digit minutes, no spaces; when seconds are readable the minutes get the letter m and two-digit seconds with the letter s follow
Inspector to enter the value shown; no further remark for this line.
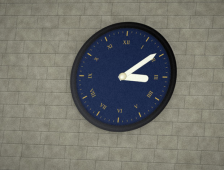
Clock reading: 3h09
